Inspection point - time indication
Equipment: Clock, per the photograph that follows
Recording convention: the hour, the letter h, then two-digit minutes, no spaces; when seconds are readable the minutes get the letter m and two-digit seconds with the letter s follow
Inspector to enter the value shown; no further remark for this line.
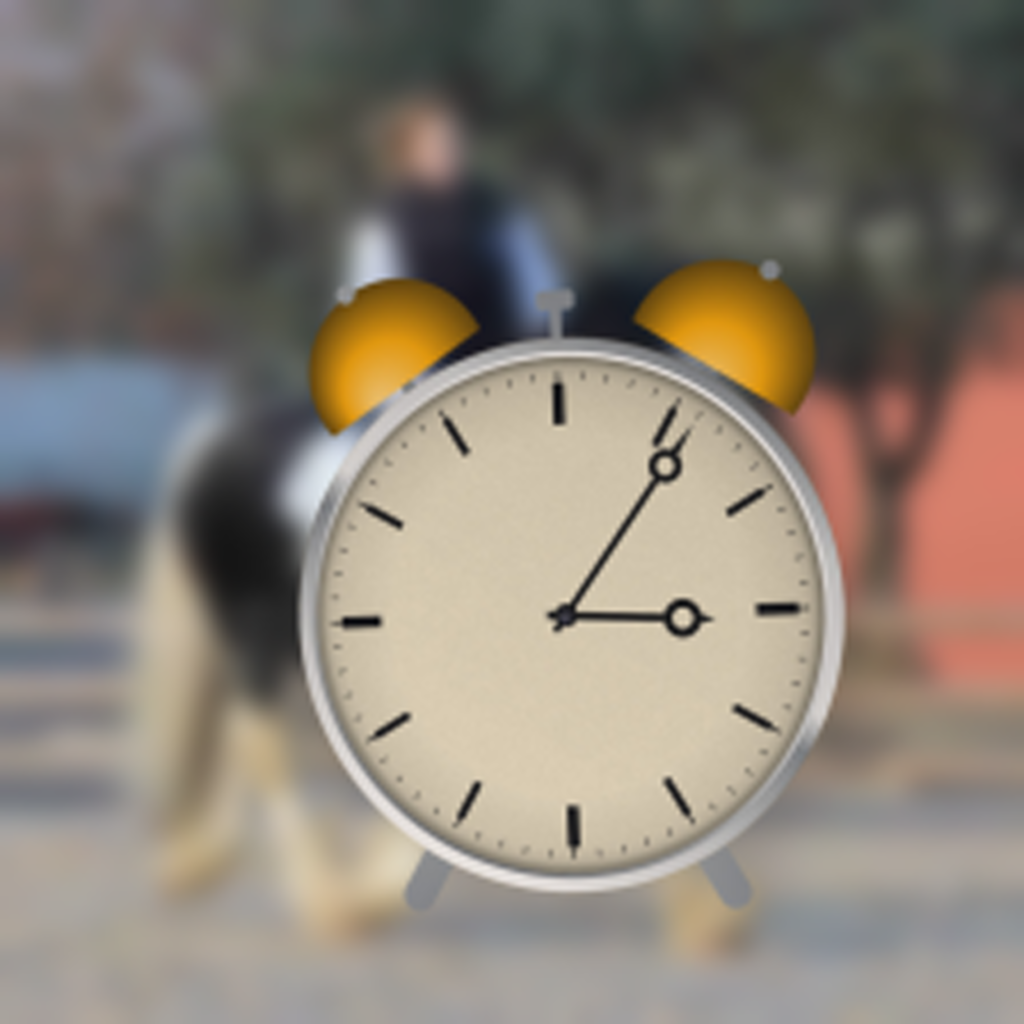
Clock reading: 3h06
